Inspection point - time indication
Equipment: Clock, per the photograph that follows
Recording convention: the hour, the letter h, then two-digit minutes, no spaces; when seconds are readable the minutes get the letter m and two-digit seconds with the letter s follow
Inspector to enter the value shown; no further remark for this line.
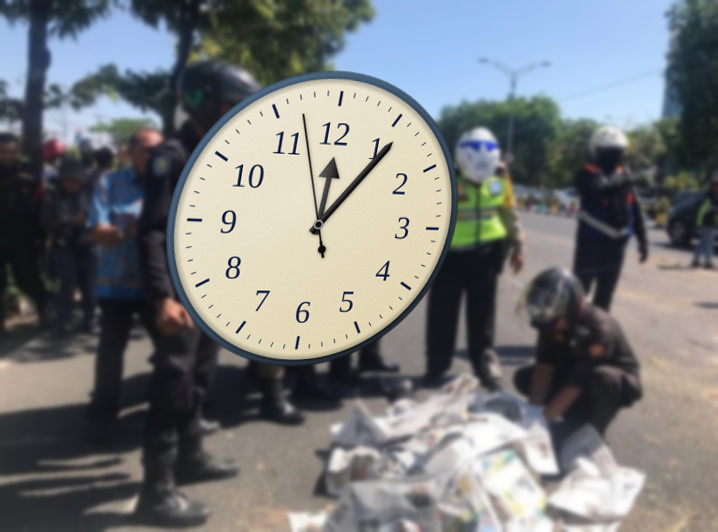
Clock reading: 12h05m57s
